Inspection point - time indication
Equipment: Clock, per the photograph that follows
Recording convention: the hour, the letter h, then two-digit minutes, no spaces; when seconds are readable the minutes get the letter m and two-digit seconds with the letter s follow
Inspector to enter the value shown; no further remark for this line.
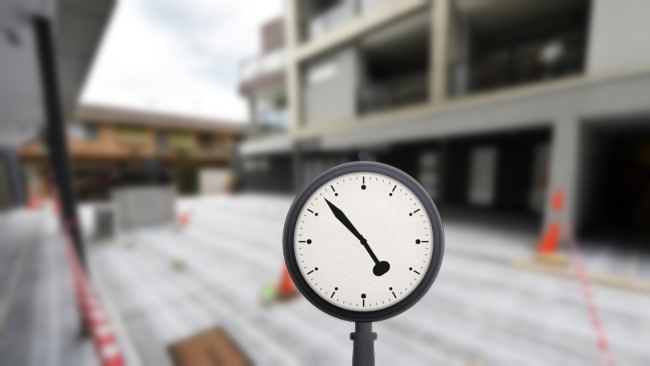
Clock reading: 4h53
